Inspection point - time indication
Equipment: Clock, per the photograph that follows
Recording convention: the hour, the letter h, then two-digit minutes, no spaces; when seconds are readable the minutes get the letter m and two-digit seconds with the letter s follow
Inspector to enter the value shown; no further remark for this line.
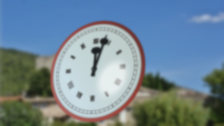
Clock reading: 12h03
